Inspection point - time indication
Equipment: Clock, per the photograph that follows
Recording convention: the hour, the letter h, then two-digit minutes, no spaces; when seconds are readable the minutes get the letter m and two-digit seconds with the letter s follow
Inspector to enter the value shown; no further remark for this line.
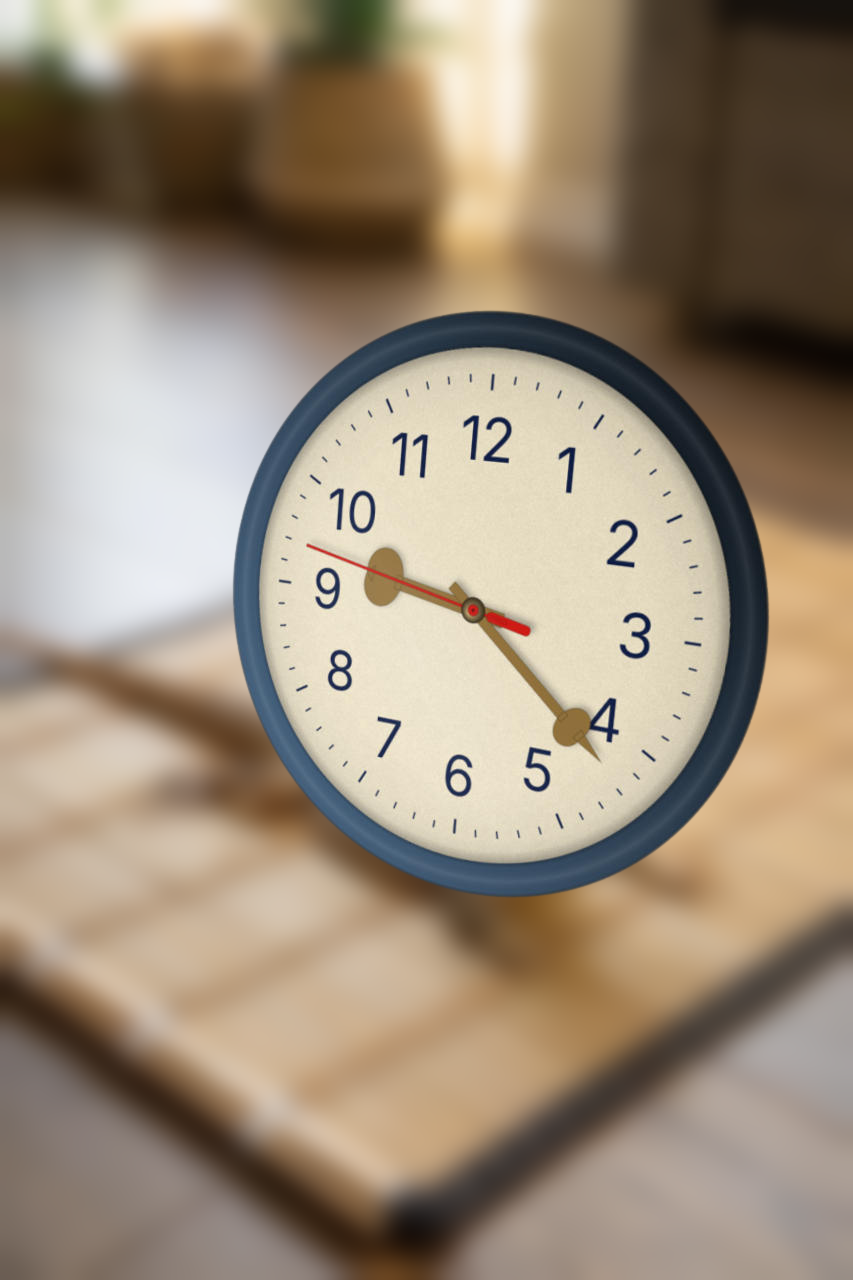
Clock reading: 9h21m47s
